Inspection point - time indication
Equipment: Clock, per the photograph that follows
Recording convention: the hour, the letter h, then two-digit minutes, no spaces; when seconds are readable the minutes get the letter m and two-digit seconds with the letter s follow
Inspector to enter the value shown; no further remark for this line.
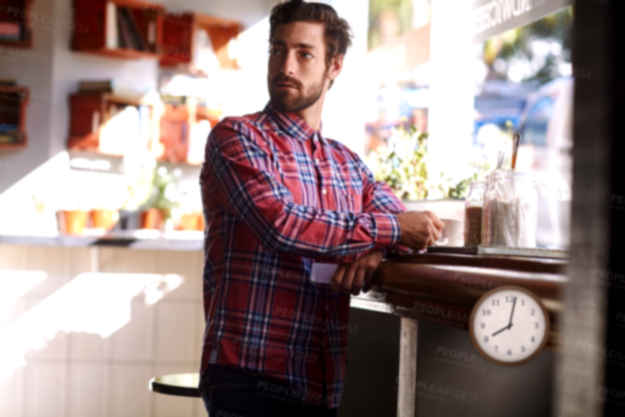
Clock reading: 8h02
